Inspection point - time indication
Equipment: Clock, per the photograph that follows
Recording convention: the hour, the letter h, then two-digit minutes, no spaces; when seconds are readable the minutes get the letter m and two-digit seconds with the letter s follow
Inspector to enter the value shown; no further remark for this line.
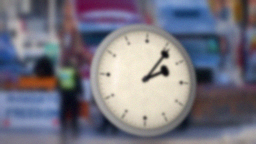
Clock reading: 2h06
